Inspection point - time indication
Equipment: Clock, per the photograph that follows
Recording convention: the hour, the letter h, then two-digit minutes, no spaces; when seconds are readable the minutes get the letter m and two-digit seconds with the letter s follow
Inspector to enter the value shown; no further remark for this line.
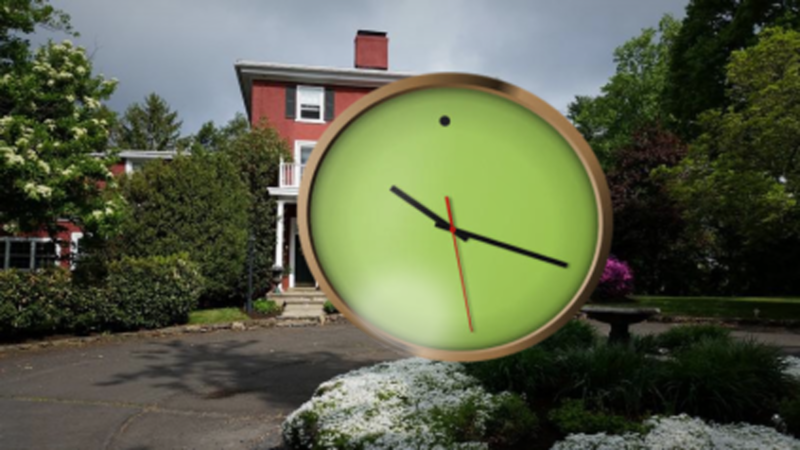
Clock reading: 10h18m29s
